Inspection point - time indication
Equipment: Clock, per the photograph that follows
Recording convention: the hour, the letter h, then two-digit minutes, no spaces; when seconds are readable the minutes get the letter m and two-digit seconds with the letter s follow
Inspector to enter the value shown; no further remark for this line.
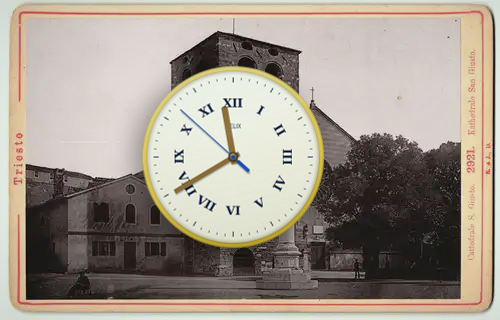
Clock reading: 11h39m52s
